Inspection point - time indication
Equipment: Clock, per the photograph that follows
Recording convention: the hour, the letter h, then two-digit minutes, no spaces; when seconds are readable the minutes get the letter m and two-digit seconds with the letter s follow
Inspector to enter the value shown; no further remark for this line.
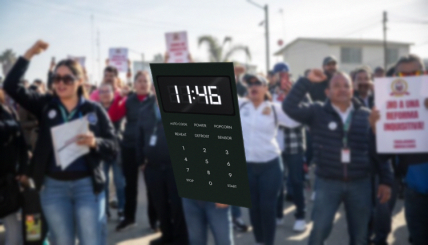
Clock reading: 11h46
